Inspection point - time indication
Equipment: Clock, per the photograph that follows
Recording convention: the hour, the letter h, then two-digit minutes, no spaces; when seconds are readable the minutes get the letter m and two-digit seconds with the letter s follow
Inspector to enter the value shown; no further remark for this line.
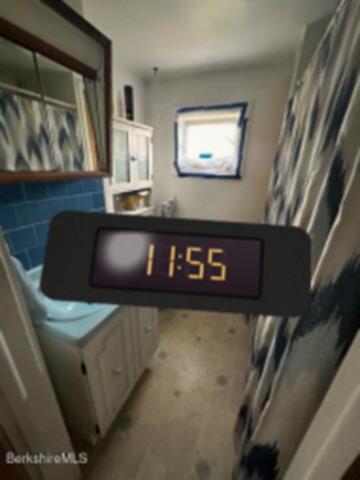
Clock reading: 11h55
